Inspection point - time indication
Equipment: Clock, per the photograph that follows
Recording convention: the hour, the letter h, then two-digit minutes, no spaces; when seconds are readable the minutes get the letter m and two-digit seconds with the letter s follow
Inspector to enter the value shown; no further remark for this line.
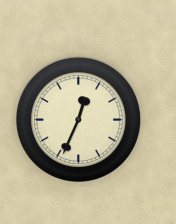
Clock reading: 12h34
